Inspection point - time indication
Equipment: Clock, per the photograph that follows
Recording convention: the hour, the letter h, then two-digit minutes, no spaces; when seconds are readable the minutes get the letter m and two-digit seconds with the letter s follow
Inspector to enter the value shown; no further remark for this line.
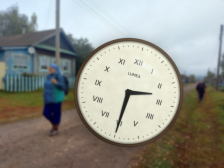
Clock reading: 2h30
